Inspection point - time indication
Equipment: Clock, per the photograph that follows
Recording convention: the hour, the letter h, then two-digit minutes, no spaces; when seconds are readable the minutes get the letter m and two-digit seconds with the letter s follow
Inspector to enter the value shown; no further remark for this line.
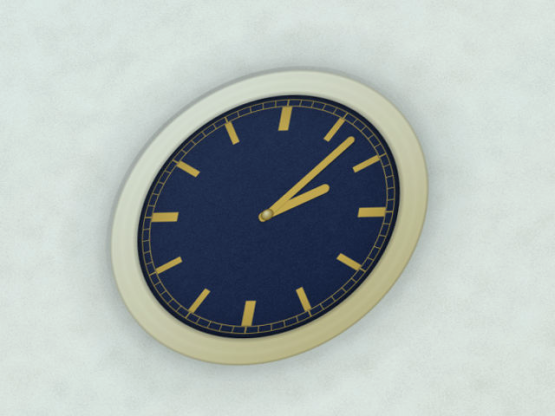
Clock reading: 2h07
